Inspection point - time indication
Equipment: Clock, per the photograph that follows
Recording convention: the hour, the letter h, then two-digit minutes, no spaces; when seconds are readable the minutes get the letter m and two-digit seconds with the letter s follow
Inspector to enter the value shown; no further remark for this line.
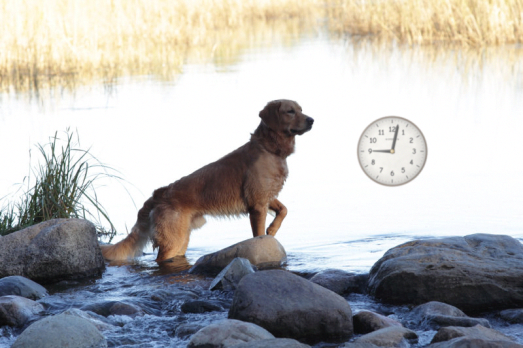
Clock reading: 9h02
